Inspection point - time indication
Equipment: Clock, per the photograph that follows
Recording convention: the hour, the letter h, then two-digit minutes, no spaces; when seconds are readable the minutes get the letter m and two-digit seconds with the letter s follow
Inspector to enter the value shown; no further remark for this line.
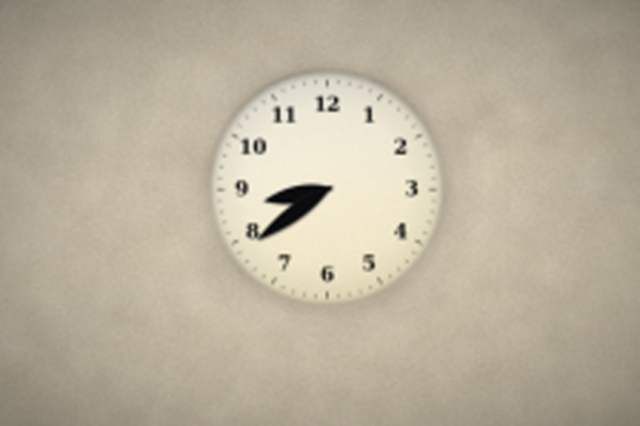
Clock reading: 8h39
